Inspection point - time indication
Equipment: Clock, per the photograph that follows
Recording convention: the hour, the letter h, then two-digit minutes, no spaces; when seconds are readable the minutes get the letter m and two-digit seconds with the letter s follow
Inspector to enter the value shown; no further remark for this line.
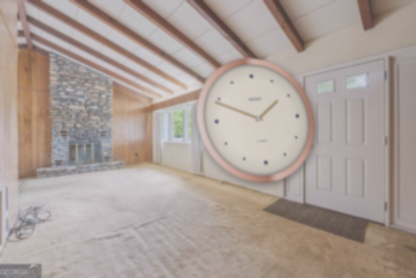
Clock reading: 1h49
